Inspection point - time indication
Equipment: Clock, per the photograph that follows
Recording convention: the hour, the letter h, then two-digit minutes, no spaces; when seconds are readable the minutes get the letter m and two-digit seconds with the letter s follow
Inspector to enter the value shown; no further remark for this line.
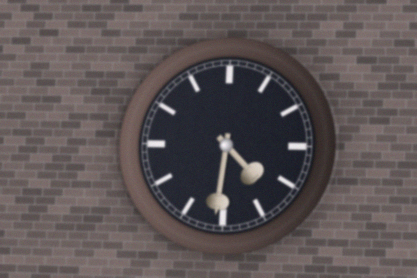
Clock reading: 4h31
